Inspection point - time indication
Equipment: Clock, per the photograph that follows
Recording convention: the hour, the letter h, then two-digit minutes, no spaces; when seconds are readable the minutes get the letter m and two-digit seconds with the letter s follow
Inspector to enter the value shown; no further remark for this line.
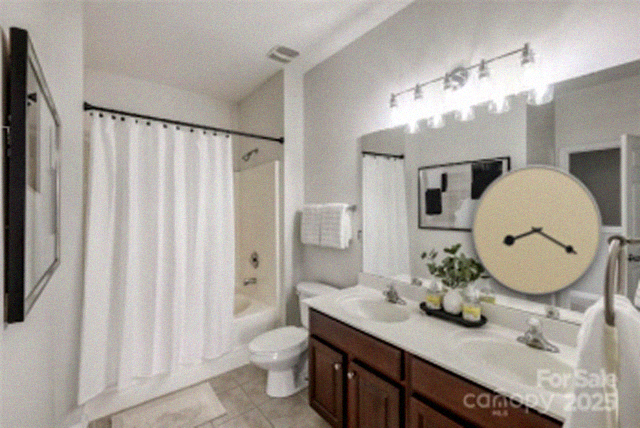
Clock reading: 8h20
